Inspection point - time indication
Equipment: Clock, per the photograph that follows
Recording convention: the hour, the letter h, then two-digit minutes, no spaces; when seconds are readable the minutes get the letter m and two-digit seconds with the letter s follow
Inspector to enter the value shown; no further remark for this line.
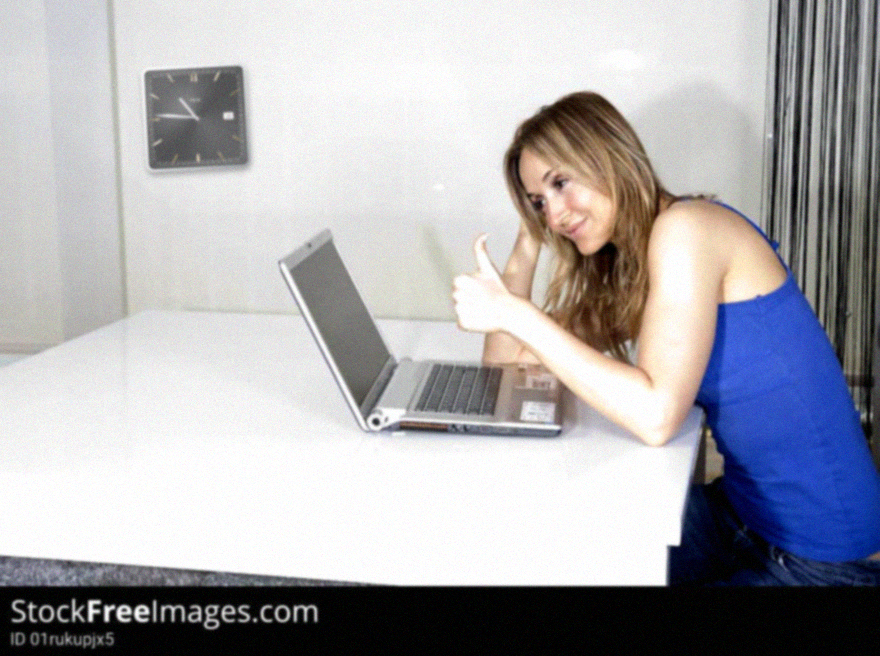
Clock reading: 10h46
